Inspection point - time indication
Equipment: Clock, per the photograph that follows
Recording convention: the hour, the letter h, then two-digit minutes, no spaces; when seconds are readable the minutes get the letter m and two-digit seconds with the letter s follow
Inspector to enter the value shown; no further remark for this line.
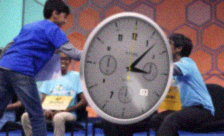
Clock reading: 3h07
